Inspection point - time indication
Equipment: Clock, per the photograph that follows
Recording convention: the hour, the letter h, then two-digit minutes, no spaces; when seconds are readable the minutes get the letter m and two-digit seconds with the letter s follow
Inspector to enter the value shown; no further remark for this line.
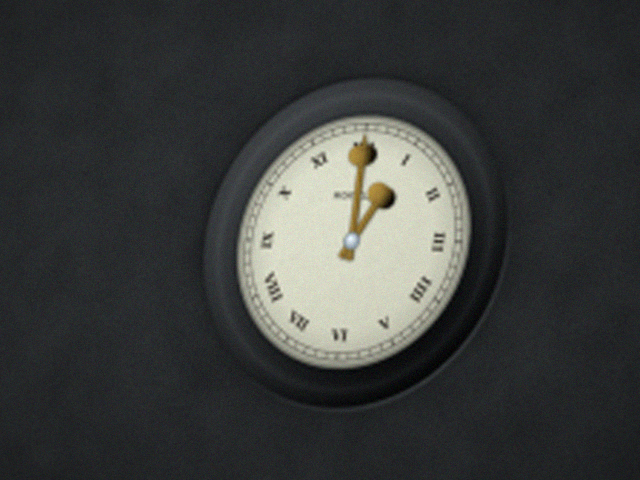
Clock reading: 1h00
